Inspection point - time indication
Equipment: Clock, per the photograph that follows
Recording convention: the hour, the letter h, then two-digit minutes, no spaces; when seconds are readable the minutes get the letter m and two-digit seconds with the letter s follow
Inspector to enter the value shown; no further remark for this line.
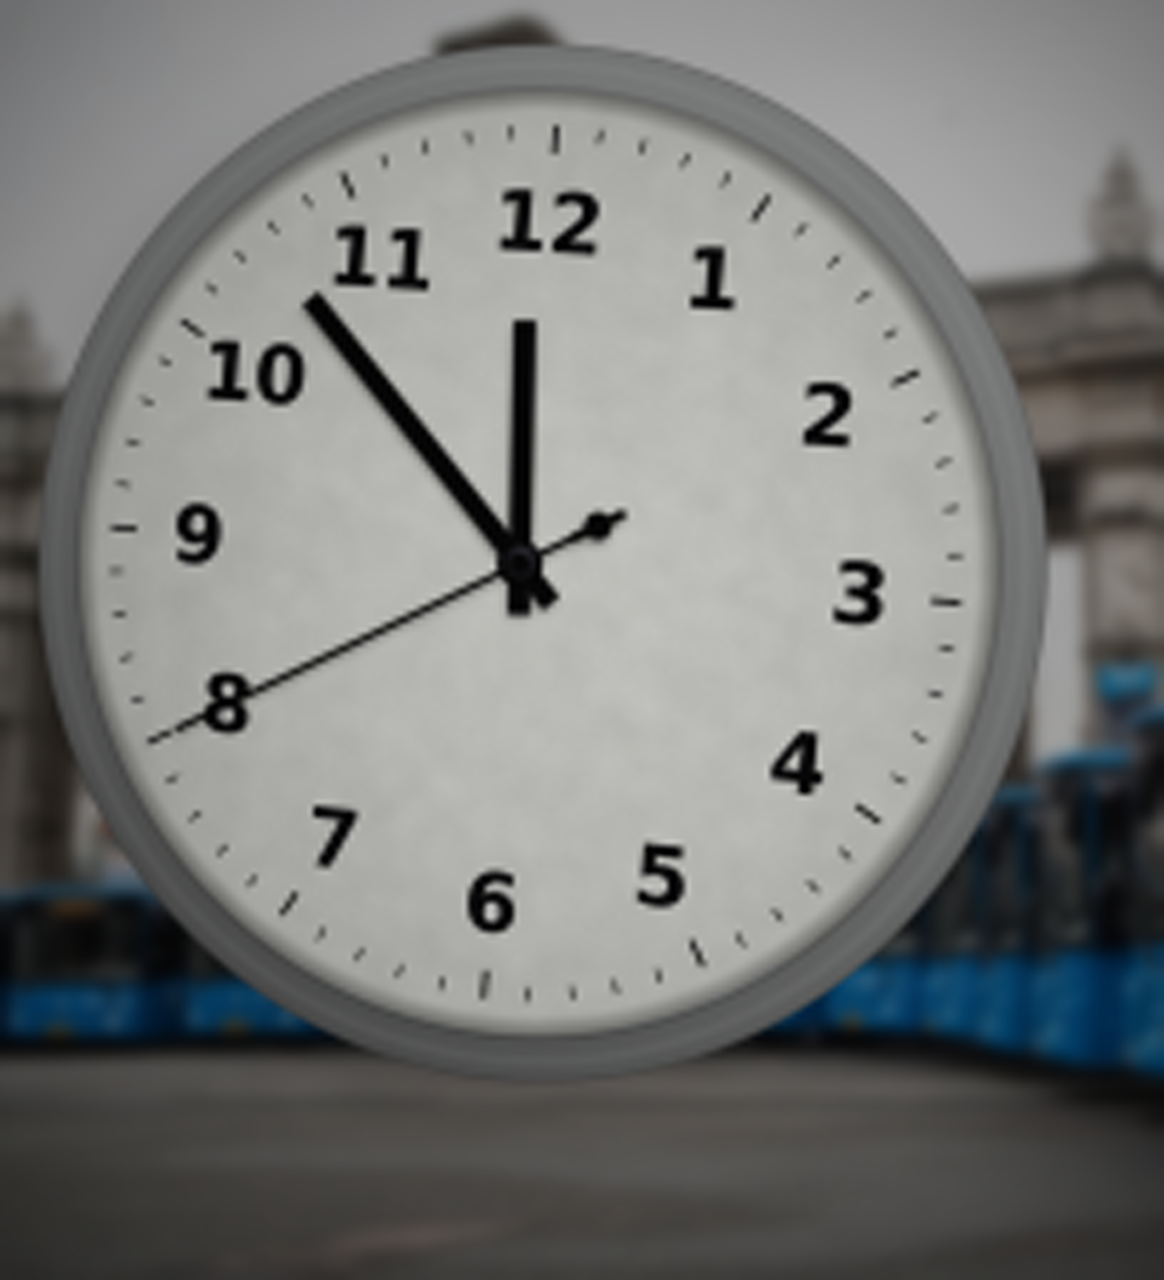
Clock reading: 11h52m40s
